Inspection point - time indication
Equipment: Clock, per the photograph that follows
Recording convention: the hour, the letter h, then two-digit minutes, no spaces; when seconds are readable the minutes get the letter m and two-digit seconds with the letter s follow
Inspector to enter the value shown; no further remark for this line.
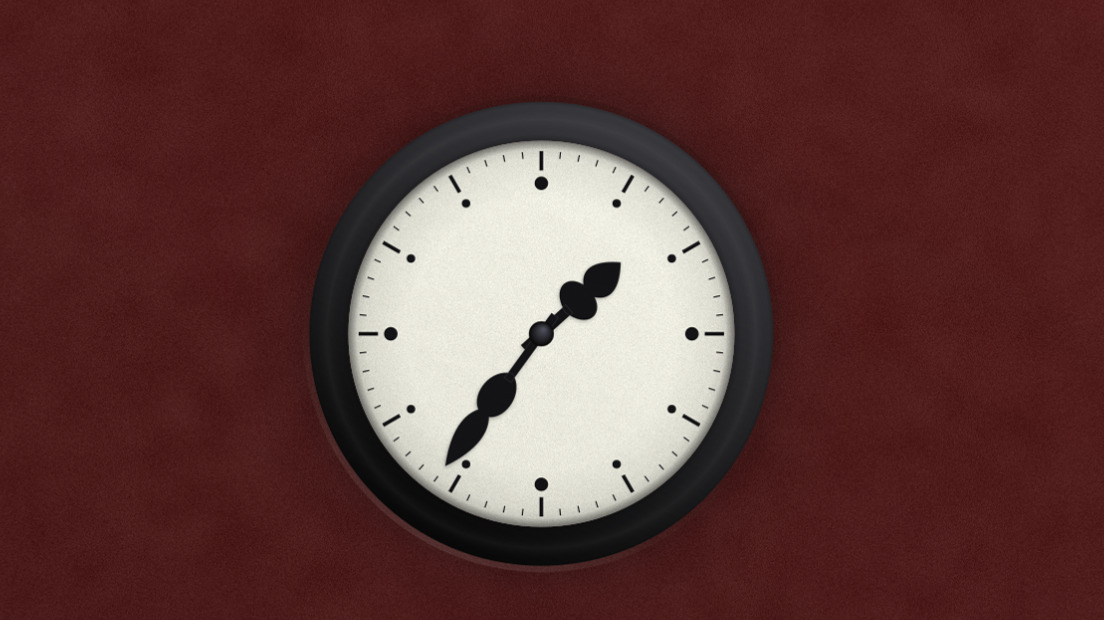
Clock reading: 1h36
